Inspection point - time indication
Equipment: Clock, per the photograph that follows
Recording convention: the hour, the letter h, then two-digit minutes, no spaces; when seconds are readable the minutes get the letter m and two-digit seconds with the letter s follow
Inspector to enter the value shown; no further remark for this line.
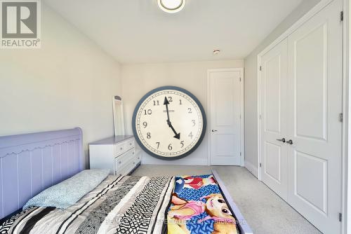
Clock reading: 4h59
